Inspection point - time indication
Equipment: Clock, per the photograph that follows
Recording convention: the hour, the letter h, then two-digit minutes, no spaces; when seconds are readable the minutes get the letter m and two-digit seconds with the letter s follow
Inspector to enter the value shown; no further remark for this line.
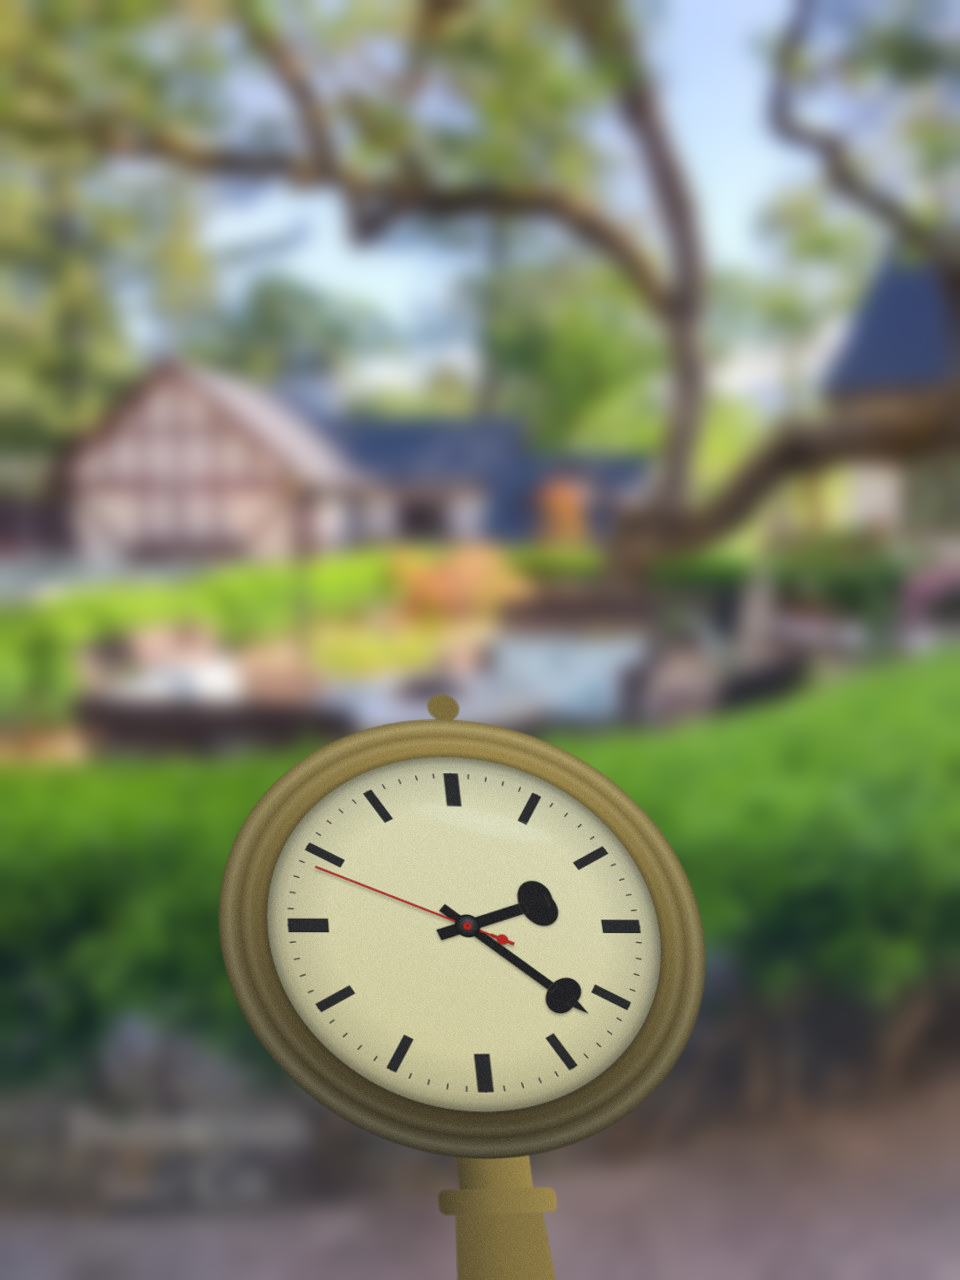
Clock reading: 2h21m49s
